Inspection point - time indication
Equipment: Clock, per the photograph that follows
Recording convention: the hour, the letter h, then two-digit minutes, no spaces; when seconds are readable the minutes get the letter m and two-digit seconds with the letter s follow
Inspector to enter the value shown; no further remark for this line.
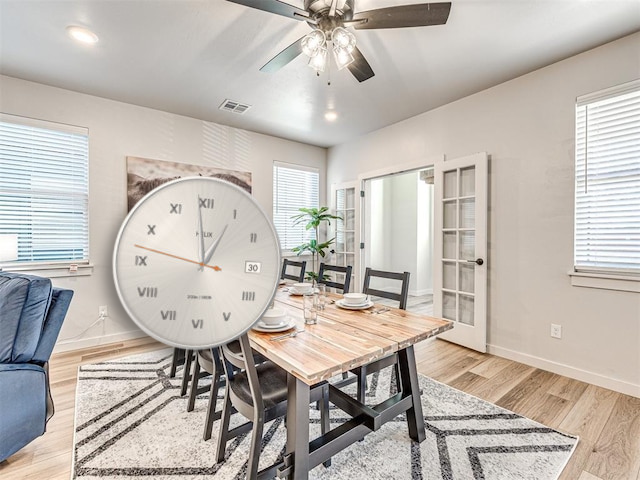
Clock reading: 12h58m47s
